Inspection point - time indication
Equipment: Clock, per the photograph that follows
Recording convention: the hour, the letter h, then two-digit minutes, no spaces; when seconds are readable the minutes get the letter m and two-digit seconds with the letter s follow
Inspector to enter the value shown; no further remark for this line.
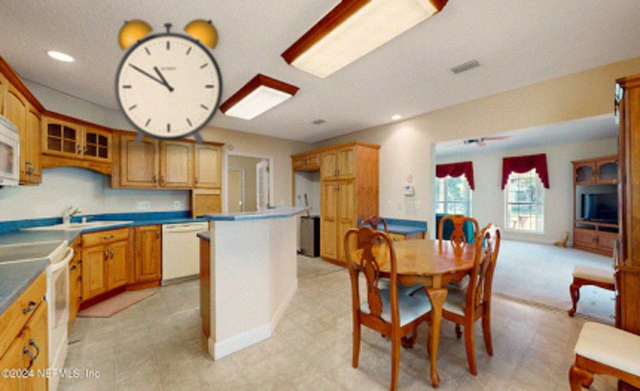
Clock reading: 10h50
